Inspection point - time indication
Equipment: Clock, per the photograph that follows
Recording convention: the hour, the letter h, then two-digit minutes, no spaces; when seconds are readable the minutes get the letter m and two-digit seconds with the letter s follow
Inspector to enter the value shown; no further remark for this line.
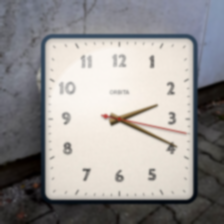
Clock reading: 2h19m17s
